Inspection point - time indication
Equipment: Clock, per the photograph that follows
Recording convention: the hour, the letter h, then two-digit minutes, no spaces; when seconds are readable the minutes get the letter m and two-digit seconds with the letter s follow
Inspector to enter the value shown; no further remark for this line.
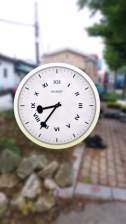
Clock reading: 8h36
